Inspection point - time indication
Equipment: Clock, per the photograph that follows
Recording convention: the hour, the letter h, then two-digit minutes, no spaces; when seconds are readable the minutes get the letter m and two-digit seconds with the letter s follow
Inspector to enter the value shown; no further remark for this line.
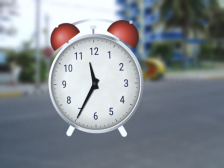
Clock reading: 11h35
